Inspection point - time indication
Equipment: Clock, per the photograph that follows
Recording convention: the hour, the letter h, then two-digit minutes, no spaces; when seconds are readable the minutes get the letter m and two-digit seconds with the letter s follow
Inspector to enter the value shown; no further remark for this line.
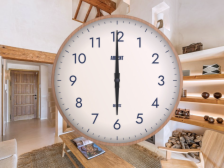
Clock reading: 6h00
